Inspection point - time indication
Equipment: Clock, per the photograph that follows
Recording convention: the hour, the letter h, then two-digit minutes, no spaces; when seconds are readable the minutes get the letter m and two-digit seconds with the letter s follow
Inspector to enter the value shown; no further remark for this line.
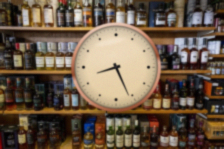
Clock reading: 8h26
